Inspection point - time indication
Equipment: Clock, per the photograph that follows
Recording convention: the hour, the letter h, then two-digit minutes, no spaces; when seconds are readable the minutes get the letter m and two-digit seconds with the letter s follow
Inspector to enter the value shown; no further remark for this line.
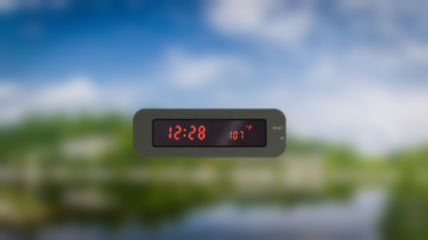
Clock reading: 12h28
